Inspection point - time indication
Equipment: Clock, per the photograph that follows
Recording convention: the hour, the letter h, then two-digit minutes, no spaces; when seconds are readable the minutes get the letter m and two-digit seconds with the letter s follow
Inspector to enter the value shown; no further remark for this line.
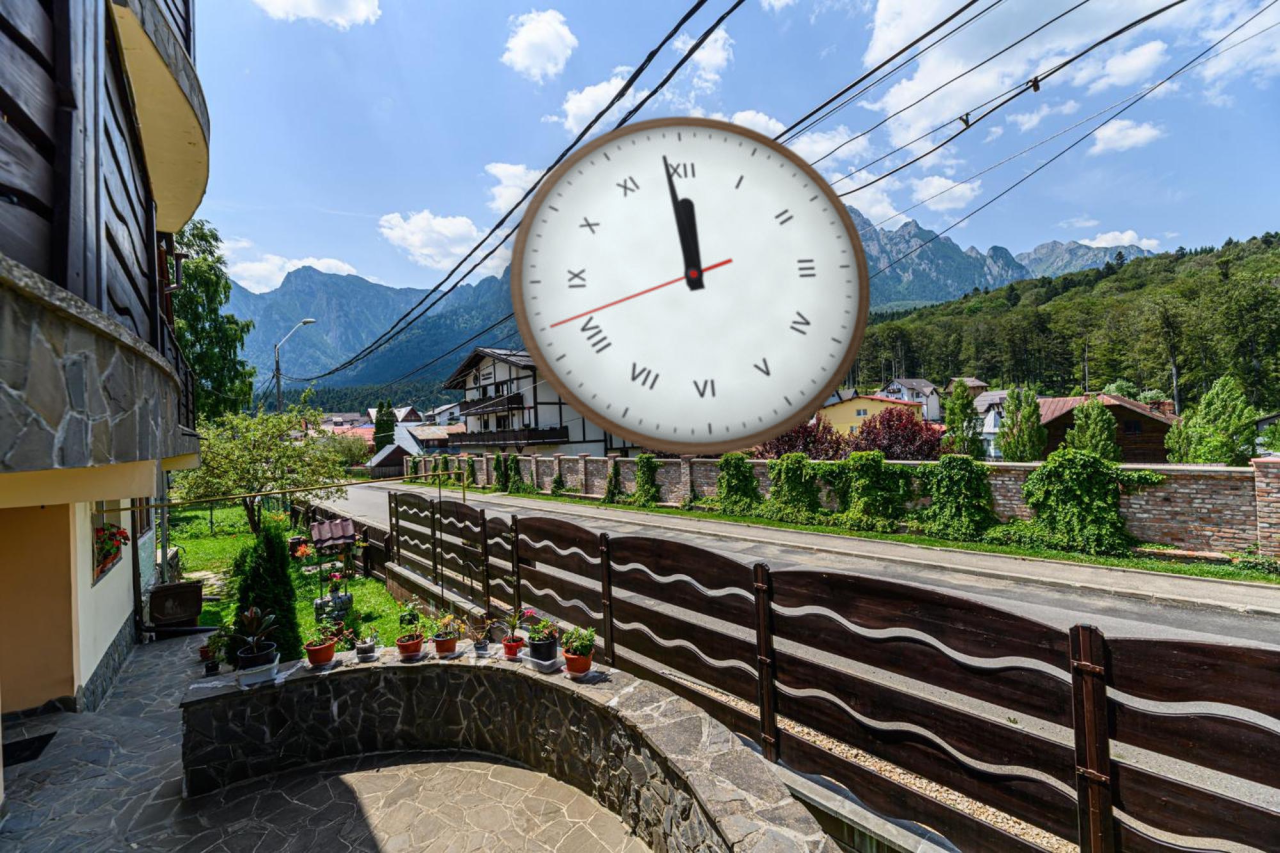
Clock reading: 11h58m42s
